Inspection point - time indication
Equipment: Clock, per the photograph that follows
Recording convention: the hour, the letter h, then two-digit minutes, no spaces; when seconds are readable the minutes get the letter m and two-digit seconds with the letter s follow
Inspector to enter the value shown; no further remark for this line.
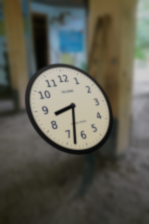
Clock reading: 8h33
